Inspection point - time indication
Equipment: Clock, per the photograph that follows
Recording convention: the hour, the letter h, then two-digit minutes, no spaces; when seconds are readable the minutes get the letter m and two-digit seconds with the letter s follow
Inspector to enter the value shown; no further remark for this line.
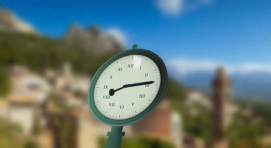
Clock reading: 8h14
